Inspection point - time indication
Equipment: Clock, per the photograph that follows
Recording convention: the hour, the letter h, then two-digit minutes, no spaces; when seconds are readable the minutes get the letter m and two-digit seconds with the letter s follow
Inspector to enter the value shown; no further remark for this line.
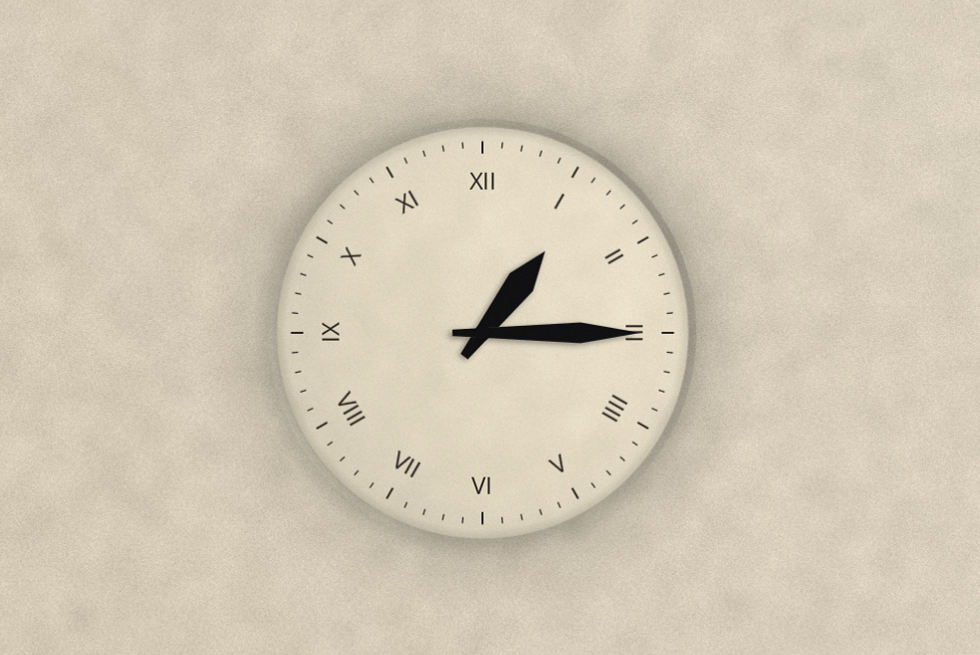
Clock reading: 1h15
